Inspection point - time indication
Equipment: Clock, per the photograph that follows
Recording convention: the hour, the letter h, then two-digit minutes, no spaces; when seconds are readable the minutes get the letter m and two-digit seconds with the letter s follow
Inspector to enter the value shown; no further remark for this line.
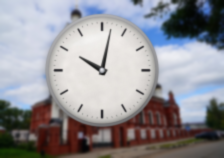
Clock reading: 10h02
